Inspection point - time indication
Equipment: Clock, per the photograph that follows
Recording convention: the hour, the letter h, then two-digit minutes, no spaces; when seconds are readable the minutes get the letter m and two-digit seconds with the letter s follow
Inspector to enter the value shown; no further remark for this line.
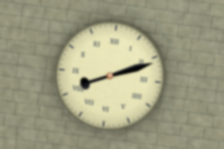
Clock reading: 8h11
